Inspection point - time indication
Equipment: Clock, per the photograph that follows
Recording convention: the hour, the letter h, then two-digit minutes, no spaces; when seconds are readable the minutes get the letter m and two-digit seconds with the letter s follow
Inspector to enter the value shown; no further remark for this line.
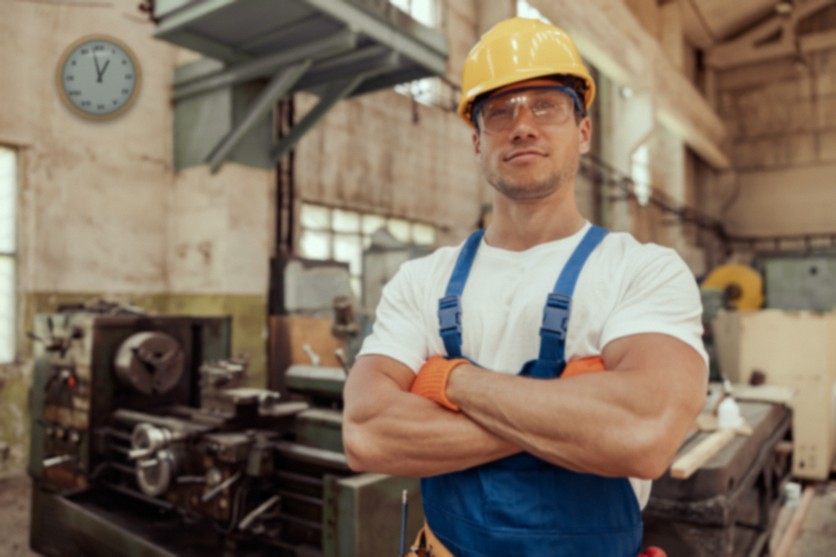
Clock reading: 12h58
